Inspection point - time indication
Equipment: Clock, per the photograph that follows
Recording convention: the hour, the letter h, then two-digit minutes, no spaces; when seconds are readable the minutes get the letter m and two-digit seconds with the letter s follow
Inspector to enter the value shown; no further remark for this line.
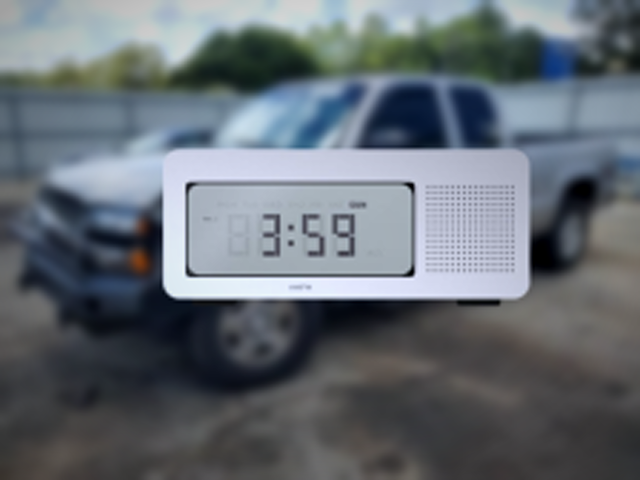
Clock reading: 3h59
